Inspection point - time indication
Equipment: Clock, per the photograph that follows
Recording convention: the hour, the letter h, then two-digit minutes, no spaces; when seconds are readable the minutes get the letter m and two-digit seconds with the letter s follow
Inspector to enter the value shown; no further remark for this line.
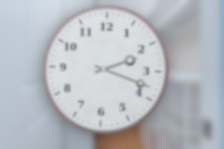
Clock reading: 2h18
